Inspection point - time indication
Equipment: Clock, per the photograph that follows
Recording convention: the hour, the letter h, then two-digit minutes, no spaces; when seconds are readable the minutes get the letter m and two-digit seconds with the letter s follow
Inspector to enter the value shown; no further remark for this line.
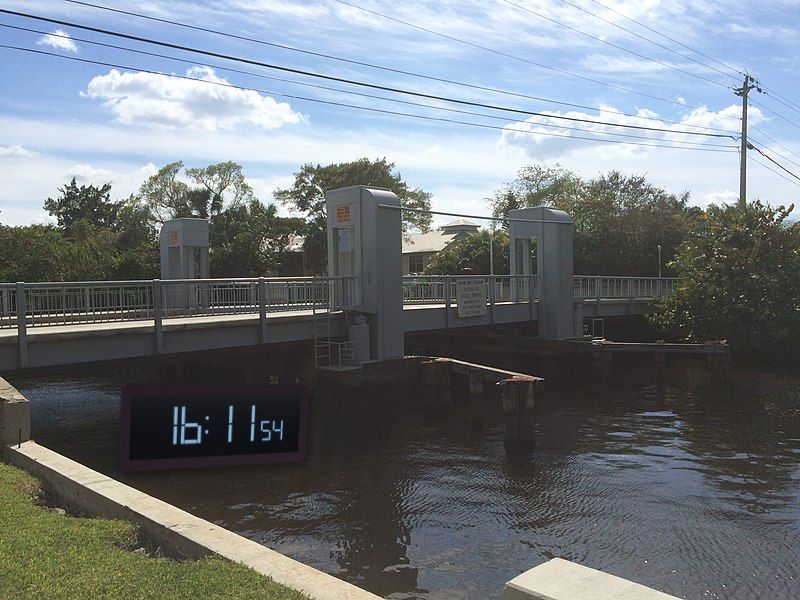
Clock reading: 16h11m54s
